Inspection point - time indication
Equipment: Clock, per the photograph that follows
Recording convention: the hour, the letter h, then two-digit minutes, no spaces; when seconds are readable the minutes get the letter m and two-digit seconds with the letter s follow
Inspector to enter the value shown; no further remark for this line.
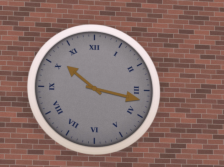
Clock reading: 10h17
